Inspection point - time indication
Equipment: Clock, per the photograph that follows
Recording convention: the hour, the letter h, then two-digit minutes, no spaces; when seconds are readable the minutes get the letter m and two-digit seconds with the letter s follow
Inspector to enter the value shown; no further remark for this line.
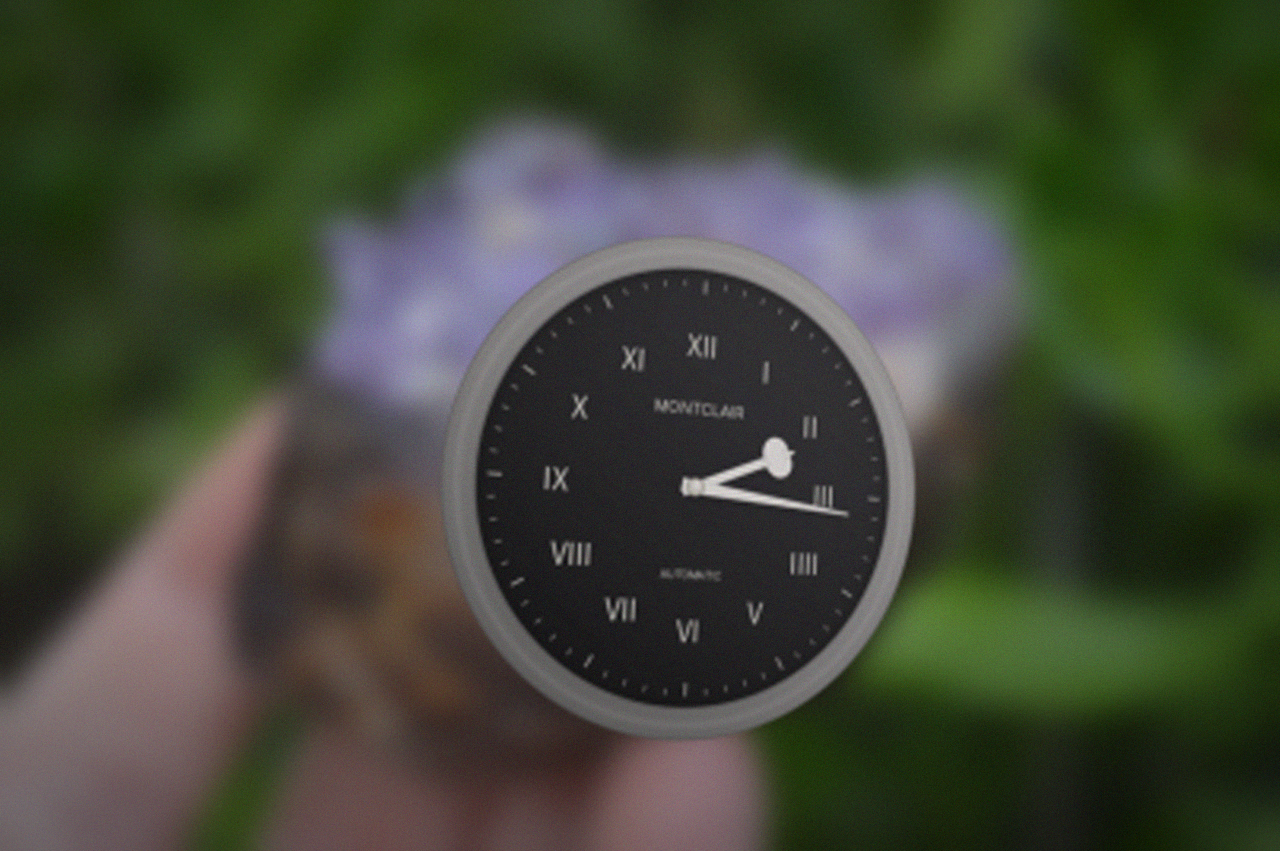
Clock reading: 2h16
